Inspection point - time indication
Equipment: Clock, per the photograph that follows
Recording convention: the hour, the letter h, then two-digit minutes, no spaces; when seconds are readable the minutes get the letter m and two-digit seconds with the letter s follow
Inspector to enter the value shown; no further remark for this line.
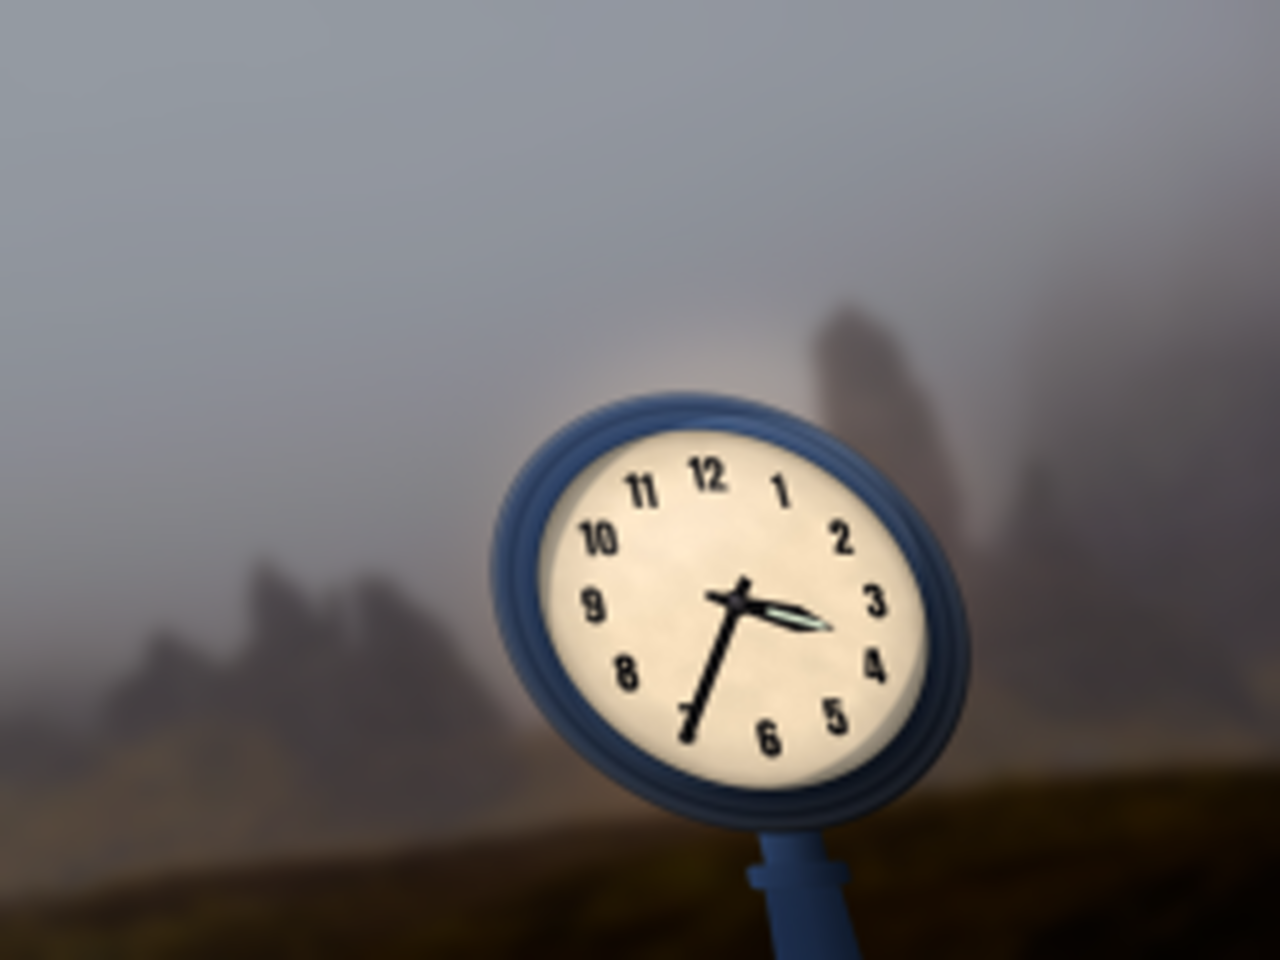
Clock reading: 3h35
